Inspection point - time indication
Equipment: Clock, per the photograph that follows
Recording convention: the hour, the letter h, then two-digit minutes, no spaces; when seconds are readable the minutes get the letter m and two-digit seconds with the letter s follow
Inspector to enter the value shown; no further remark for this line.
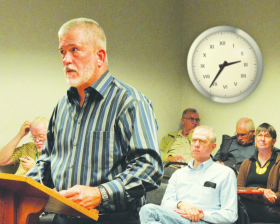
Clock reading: 2h36
